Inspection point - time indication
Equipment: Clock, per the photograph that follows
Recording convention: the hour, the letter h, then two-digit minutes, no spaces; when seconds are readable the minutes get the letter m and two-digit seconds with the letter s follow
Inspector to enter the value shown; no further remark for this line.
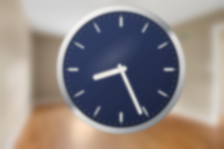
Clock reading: 8h26
